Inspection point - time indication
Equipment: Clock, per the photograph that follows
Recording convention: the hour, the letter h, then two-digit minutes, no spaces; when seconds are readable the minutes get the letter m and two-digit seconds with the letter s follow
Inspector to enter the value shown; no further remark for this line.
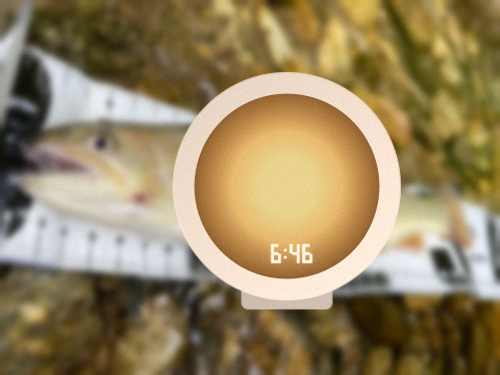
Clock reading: 6h46
